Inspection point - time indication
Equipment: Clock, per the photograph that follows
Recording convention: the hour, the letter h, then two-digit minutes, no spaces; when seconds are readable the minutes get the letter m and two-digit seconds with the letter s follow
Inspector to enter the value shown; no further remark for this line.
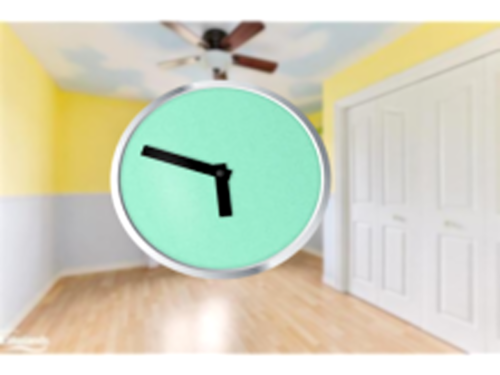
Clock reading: 5h48
